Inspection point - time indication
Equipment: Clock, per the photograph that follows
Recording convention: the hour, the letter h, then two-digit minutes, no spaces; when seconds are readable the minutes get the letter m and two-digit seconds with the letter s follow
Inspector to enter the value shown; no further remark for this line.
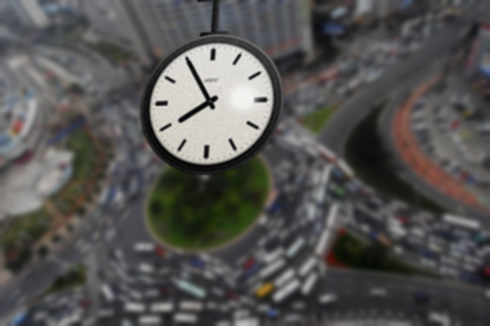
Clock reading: 7h55
